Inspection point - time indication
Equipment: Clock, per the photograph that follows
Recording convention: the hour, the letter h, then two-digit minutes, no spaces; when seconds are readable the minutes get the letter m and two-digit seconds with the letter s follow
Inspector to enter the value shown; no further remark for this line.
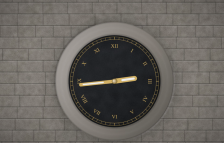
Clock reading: 2h44
